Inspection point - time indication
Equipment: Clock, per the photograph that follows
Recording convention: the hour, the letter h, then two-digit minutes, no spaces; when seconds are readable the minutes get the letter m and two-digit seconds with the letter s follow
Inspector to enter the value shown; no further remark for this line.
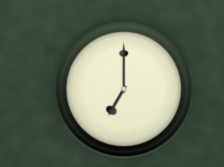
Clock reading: 7h00
